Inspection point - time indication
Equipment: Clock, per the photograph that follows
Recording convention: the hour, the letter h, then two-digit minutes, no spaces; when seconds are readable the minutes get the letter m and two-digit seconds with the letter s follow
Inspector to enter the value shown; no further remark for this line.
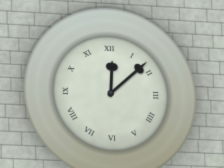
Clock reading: 12h08
